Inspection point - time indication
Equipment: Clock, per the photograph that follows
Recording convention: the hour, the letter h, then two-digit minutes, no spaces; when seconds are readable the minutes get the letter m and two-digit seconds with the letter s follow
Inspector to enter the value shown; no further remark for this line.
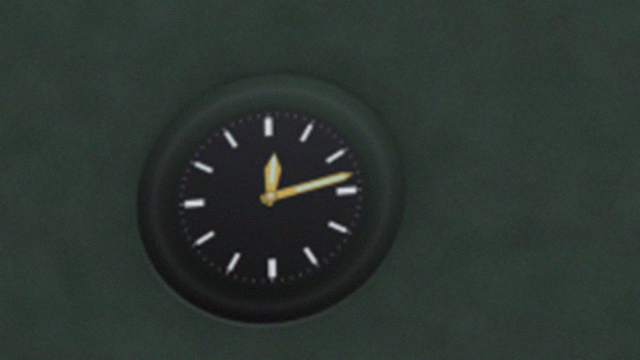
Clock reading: 12h13
